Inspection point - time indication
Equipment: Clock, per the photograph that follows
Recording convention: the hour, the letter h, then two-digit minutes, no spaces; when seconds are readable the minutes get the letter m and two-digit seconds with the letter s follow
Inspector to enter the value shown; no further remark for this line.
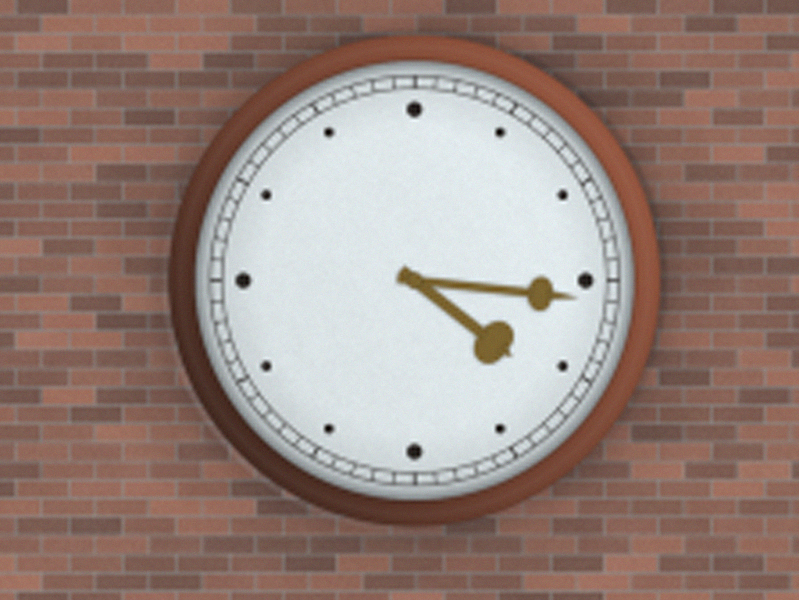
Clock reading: 4h16
